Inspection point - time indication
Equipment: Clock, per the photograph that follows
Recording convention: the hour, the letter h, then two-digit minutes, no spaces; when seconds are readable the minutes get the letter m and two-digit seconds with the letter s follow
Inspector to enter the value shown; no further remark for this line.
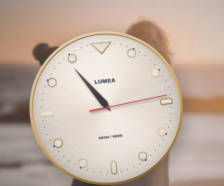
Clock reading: 10h54m14s
